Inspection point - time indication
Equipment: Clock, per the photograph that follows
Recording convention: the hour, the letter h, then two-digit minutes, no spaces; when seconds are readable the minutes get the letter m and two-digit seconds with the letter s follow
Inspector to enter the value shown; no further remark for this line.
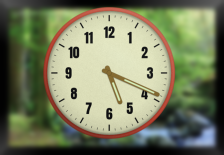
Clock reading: 5h19
